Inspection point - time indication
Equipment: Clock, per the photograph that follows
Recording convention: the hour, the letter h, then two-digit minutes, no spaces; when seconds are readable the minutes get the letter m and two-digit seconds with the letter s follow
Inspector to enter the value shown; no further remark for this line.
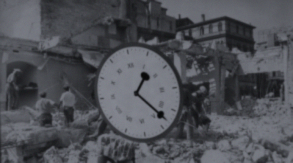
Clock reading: 1h23
